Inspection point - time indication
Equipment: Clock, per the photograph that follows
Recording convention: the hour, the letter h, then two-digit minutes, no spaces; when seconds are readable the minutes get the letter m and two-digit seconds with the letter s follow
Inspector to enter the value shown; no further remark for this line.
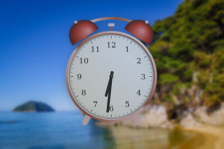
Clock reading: 6h31
